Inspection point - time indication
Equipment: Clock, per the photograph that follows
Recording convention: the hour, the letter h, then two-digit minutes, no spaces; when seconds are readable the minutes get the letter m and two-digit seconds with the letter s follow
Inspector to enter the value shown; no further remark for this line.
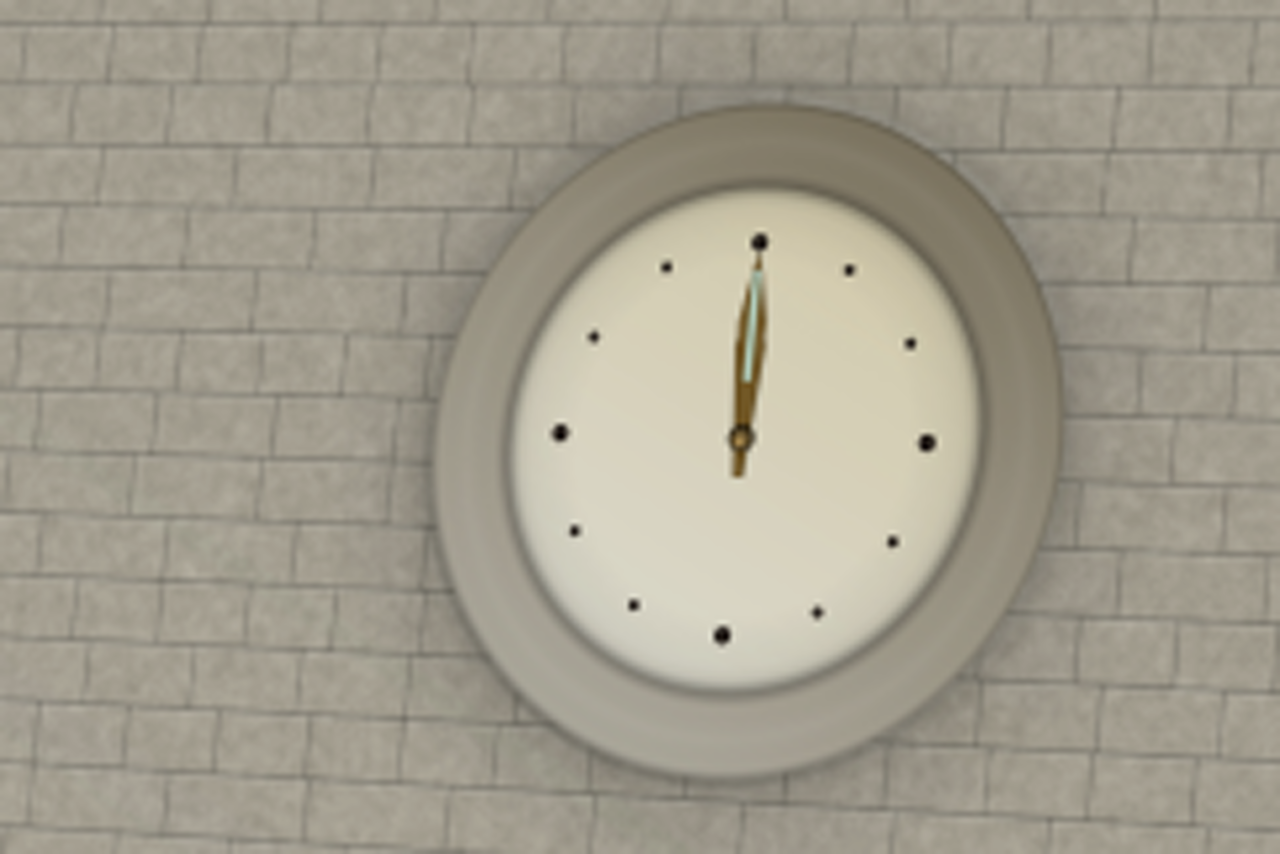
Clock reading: 12h00
